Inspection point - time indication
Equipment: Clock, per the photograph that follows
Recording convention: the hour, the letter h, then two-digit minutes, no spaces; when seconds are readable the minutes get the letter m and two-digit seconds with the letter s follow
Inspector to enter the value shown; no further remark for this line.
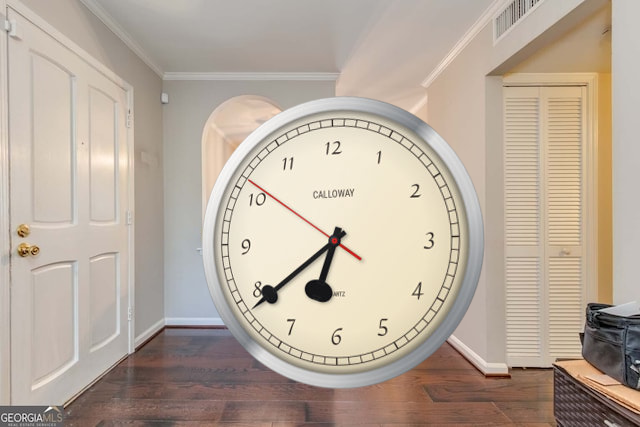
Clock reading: 6h38m51s
